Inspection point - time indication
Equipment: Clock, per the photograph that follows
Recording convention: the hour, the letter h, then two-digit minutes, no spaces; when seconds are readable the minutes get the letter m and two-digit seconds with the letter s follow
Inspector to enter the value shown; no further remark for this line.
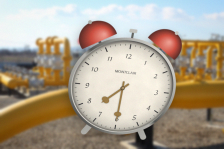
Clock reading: 7h30
